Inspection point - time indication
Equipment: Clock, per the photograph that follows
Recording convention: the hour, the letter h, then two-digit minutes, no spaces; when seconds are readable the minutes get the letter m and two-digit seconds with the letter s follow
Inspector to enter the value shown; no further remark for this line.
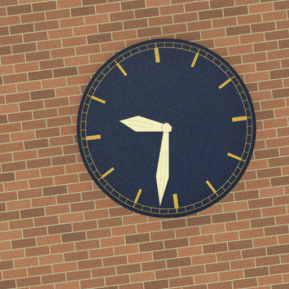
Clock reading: 9h32
